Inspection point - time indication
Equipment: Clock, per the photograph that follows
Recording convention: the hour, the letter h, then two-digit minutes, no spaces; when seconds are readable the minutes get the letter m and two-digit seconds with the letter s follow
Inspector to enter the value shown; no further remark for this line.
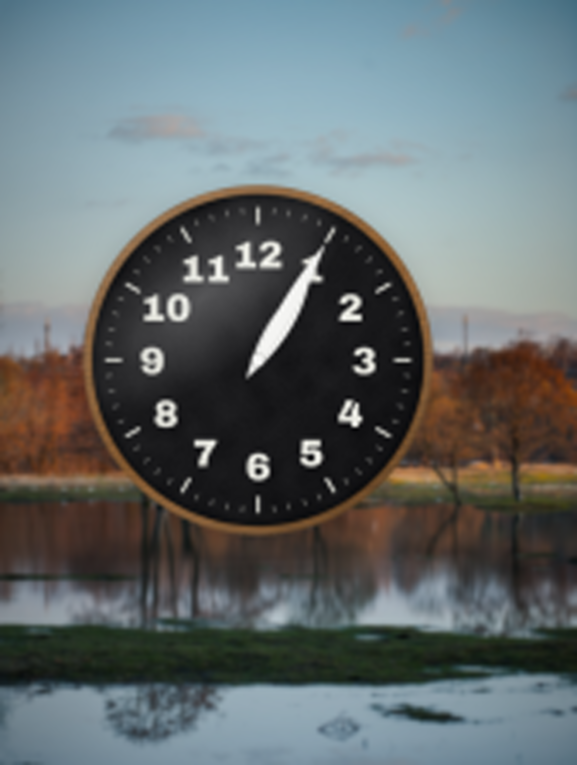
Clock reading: 1h05
